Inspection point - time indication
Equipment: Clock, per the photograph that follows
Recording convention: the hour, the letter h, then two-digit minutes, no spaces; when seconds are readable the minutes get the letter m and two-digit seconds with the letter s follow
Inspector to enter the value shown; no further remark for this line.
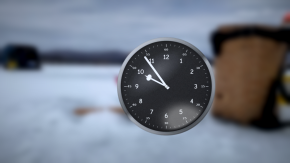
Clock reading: 9h54
